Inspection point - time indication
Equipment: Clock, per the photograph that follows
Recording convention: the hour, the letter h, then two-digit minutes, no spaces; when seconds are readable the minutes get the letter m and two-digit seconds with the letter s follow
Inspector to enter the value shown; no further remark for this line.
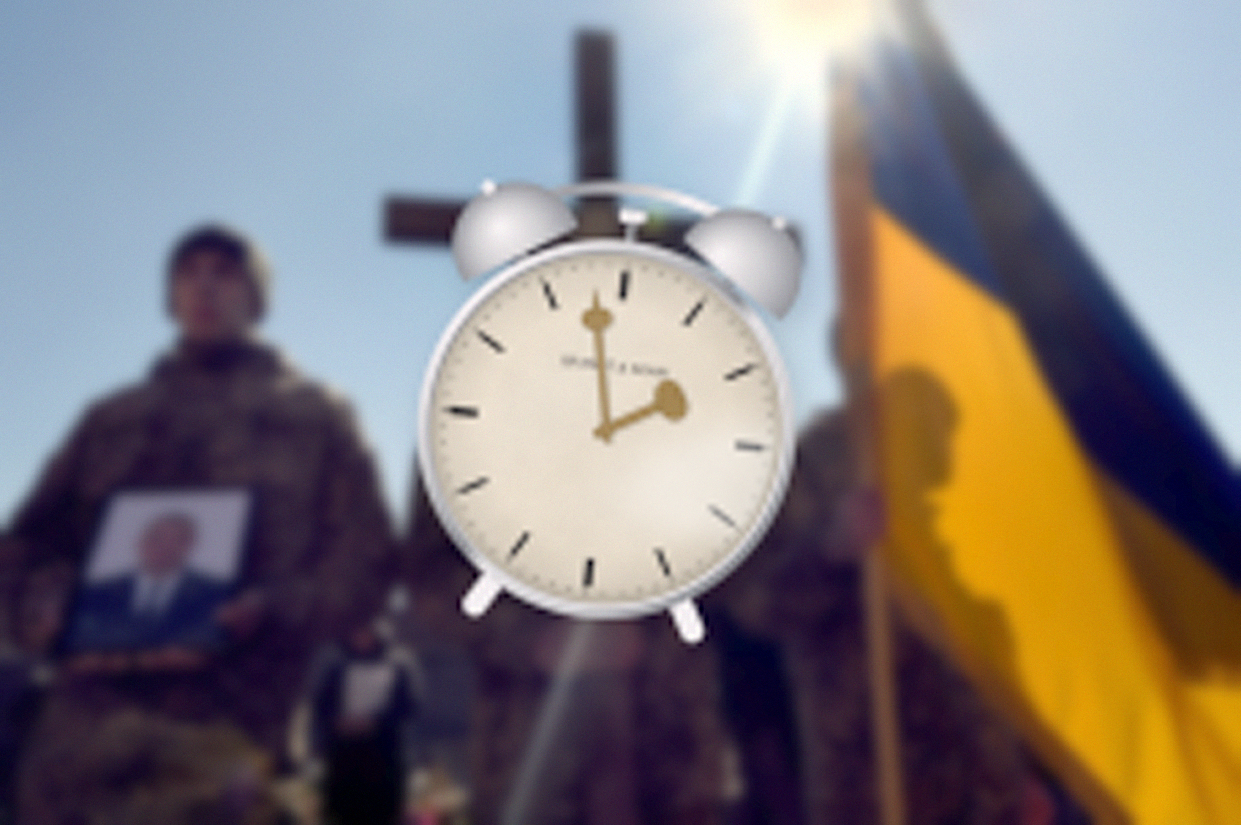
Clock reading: 1h58
